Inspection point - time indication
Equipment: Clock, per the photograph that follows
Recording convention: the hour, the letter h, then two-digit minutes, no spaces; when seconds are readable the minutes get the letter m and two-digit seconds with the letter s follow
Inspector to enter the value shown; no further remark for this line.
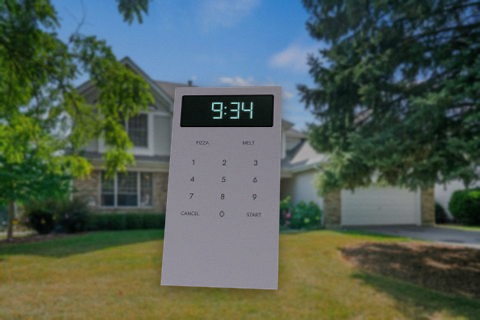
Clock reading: 9h34
